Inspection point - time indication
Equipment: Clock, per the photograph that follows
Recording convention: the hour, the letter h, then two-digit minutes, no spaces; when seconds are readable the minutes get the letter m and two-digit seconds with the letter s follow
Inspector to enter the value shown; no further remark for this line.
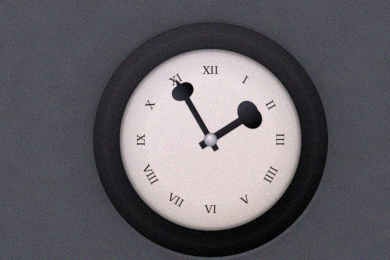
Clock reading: 1h55
